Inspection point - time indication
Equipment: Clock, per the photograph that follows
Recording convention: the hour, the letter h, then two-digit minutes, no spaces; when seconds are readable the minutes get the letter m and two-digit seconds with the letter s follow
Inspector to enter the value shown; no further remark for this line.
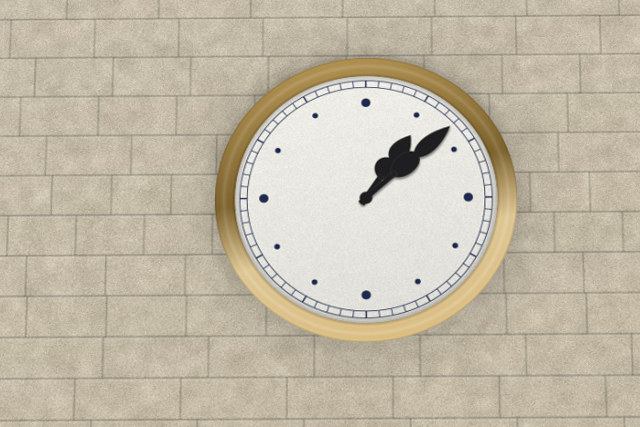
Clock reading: 1h08
